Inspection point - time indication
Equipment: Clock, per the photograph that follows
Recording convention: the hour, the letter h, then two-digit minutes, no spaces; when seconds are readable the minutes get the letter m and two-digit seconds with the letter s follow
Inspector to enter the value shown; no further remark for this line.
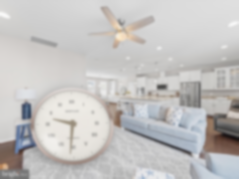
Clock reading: 9h31
